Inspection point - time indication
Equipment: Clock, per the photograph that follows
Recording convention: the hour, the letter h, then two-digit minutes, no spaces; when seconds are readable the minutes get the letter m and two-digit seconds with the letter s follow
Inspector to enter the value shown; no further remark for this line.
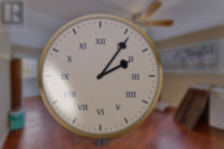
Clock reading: 2h06
